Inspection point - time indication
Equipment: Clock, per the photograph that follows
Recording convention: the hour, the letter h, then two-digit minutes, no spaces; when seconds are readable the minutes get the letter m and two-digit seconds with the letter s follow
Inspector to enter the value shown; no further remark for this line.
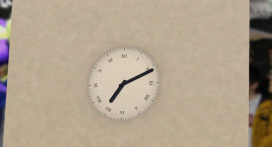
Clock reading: 7h11
